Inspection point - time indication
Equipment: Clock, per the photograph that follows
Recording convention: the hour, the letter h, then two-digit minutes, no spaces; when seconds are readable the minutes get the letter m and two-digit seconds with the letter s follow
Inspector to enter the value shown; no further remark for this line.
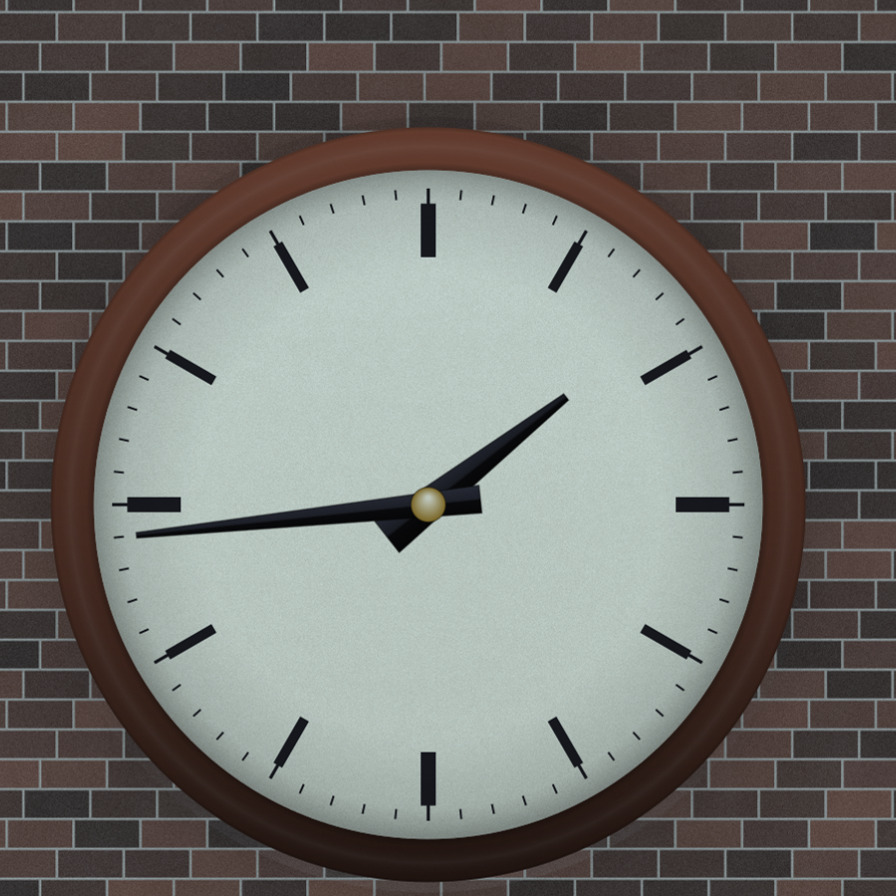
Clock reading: 1h44
